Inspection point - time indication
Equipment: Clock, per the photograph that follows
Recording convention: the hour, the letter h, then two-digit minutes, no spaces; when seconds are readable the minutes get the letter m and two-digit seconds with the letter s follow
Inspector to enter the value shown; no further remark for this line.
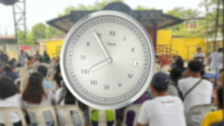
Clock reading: 7h54
